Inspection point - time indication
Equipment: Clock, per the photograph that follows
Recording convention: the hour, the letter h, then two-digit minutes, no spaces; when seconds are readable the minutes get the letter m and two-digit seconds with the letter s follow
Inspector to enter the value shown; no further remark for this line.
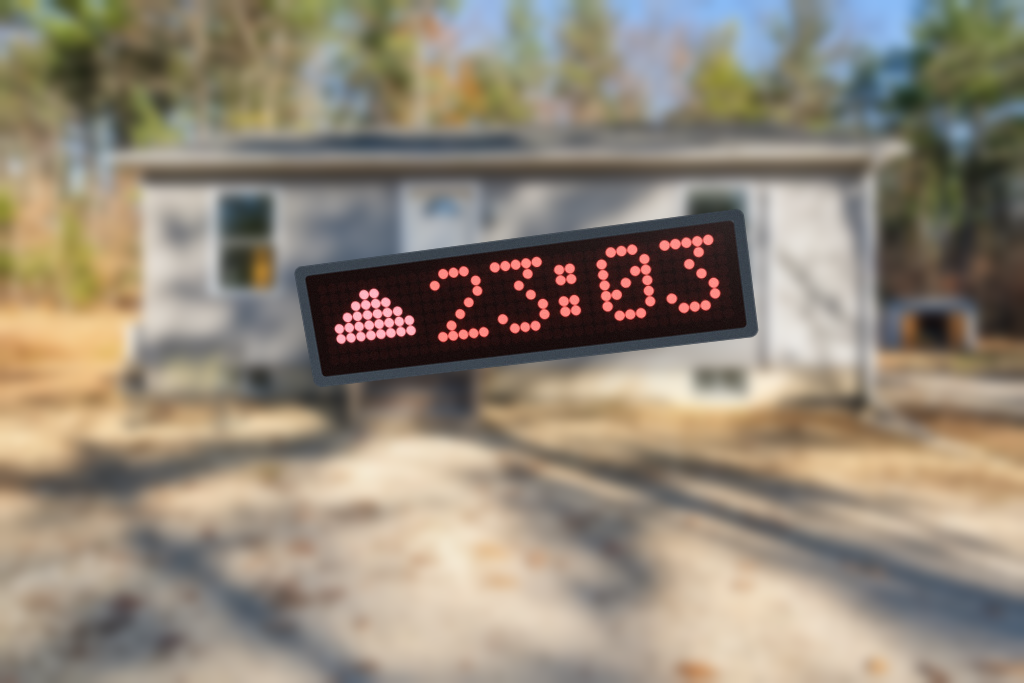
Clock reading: 23h03
